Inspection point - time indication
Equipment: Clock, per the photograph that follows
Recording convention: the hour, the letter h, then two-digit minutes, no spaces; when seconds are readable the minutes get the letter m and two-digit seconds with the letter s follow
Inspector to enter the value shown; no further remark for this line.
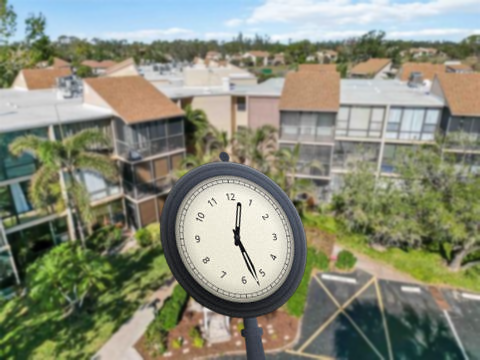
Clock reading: 12h27
